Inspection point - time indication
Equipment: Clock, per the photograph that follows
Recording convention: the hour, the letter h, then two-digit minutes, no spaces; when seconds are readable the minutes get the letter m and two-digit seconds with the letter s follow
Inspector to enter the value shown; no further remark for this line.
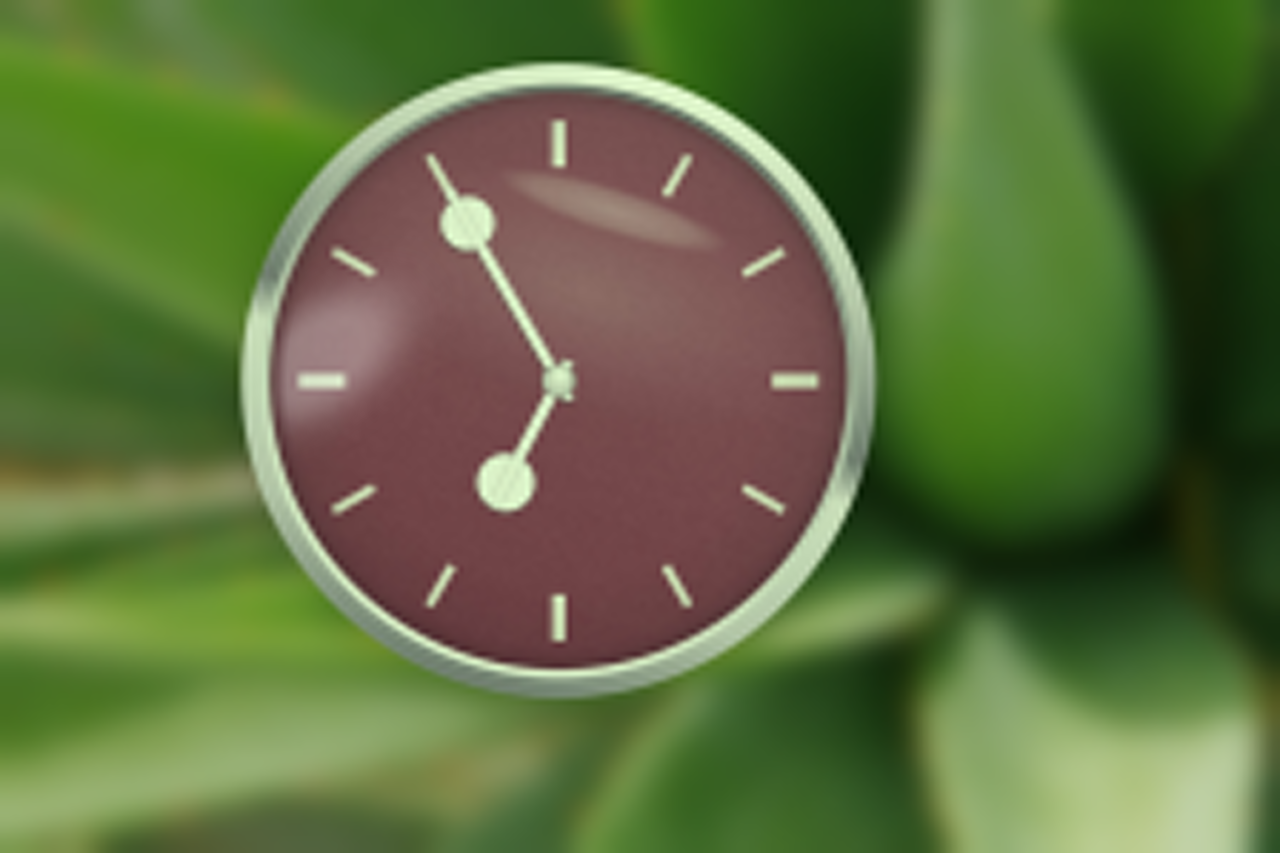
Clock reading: 6h55
